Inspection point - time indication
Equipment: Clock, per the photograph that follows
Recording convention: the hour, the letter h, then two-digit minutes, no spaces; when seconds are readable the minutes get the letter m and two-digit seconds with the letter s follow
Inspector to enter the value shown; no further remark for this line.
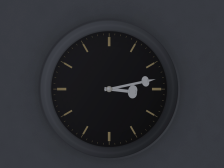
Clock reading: 3h13
